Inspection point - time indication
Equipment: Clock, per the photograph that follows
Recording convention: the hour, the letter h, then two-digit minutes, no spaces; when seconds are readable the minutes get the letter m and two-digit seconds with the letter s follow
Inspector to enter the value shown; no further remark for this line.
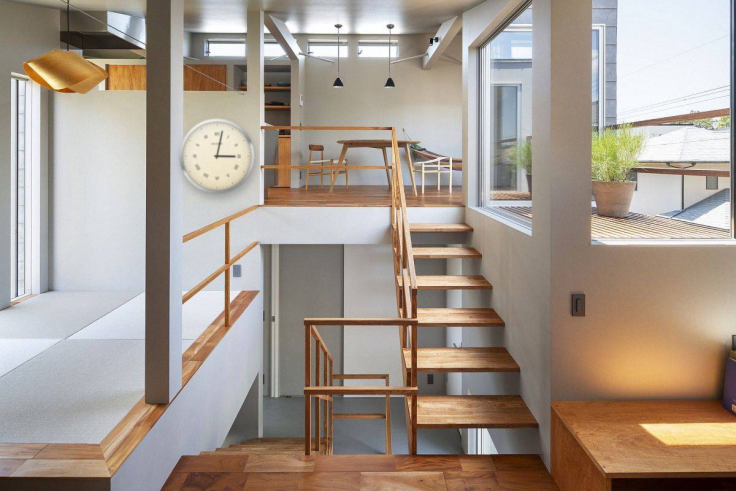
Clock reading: 3h02
